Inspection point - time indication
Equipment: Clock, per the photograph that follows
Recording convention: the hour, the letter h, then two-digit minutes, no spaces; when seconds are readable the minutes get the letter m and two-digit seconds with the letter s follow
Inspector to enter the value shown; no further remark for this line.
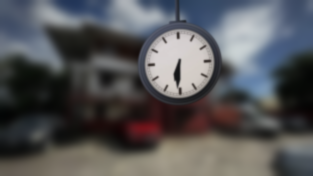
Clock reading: 6h31
